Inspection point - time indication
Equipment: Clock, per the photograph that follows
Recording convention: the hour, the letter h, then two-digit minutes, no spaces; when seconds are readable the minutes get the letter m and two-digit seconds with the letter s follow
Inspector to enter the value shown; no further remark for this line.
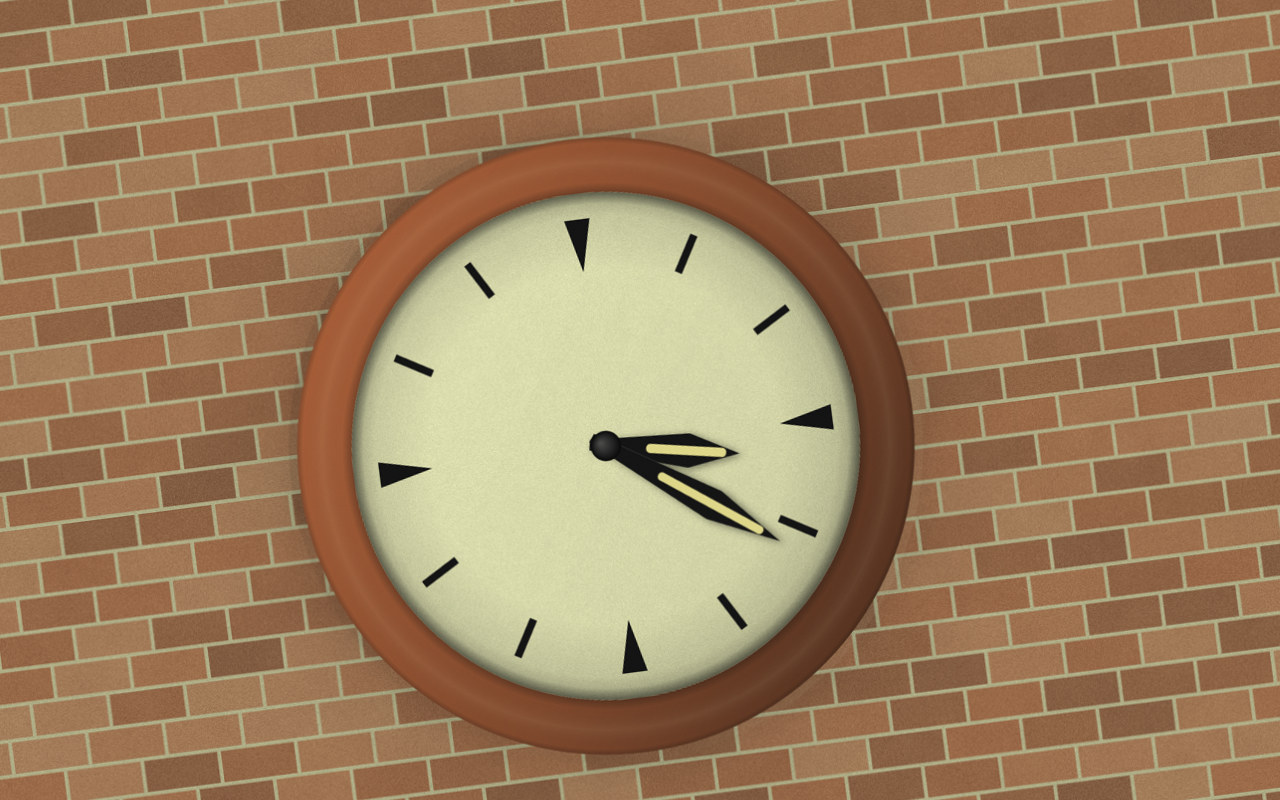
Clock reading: 3h21
